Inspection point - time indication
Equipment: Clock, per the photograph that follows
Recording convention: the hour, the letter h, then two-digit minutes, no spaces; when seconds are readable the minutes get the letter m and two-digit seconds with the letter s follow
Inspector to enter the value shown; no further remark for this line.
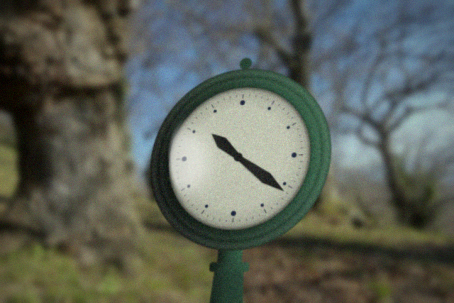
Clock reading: 10h21
